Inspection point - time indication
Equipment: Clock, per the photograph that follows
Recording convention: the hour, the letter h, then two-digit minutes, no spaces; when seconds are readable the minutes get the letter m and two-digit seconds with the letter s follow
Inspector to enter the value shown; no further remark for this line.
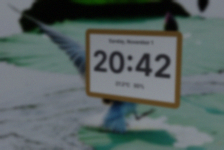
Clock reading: 20h42
